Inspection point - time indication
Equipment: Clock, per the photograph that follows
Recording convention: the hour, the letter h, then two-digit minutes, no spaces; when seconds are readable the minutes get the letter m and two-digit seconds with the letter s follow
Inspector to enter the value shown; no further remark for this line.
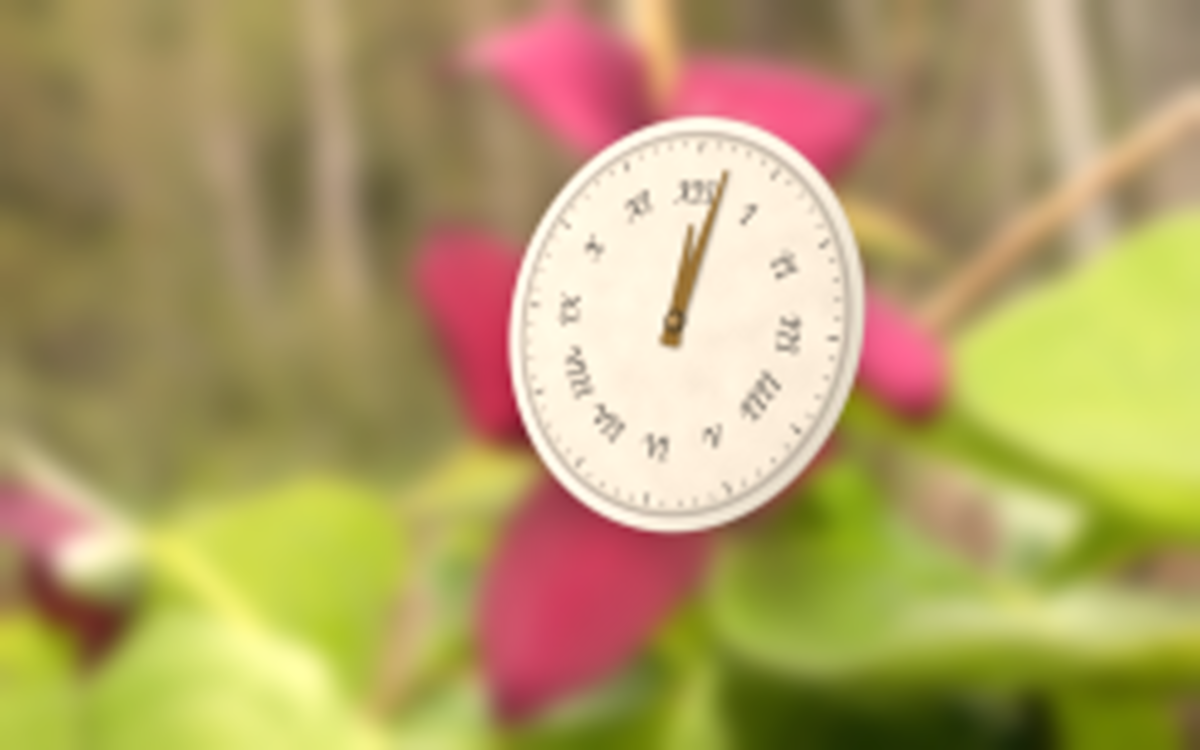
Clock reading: 12h02
